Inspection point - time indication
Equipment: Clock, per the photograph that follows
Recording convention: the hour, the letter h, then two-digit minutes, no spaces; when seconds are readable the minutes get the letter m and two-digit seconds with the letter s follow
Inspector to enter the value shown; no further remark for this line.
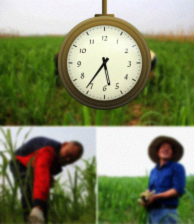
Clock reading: 5h36
